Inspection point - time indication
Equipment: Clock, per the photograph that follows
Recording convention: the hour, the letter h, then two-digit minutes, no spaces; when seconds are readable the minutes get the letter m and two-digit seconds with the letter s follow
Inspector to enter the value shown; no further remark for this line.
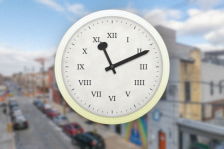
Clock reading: 11h11
